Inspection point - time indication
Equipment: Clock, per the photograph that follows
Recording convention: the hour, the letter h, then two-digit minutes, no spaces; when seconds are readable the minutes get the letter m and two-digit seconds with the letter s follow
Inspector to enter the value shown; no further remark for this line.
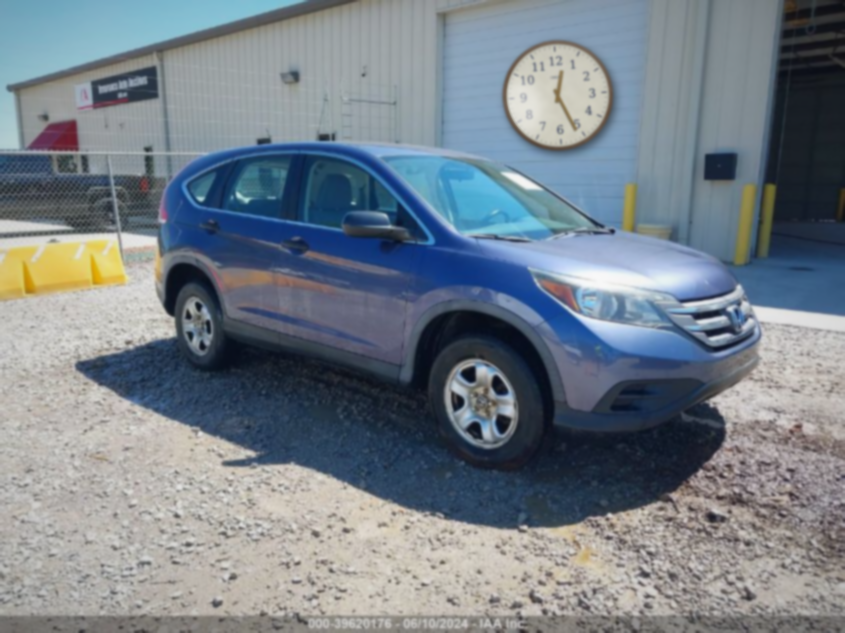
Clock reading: 12h26
